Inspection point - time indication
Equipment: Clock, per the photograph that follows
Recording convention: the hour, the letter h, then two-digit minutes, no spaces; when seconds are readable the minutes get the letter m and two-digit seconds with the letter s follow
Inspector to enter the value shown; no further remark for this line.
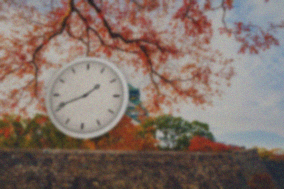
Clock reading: 1h41
